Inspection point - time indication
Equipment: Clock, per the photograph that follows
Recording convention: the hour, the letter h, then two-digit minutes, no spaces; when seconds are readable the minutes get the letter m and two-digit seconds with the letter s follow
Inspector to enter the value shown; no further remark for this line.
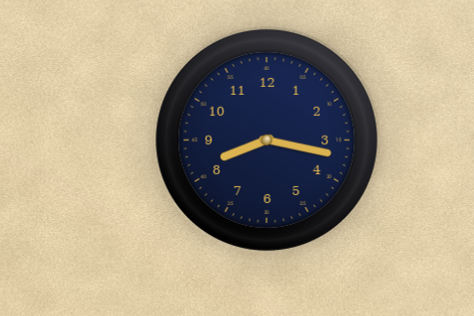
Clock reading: 8h17
